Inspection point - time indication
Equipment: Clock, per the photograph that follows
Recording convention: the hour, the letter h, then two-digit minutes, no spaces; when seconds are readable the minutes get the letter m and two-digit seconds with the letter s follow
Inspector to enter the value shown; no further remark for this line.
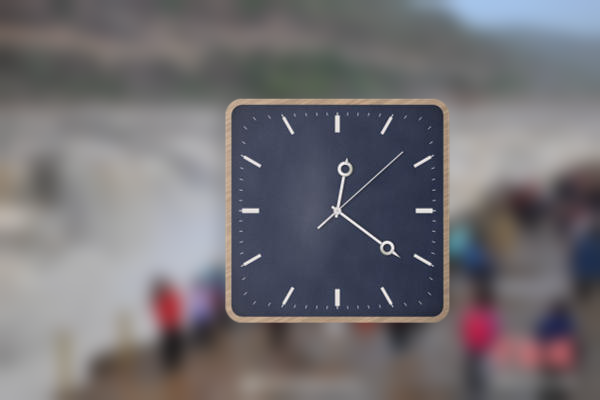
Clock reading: 12h21m08s
